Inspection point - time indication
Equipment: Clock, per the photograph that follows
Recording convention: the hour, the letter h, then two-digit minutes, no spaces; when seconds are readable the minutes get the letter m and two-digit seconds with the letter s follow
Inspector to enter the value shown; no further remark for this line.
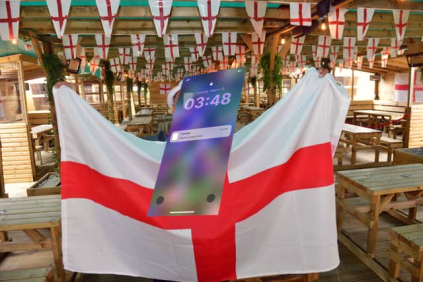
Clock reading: 3h48
